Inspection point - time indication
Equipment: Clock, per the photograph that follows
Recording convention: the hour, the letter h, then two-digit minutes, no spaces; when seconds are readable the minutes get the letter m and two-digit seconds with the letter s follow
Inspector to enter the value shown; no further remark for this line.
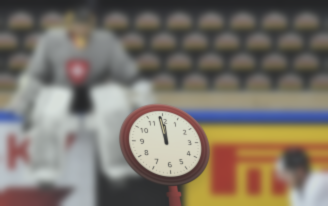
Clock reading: 11h59
